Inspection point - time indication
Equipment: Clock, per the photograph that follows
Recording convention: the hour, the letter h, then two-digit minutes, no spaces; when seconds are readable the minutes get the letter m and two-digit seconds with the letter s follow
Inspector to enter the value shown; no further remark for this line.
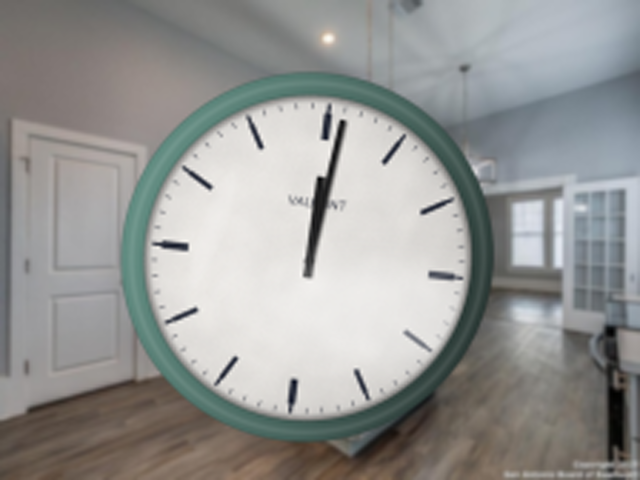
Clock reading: 12h01
